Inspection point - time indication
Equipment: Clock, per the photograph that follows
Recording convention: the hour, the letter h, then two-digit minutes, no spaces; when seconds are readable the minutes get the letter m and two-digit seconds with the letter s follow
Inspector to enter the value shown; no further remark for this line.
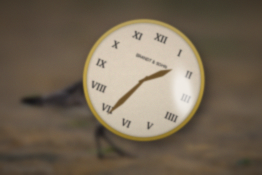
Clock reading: 1h34
